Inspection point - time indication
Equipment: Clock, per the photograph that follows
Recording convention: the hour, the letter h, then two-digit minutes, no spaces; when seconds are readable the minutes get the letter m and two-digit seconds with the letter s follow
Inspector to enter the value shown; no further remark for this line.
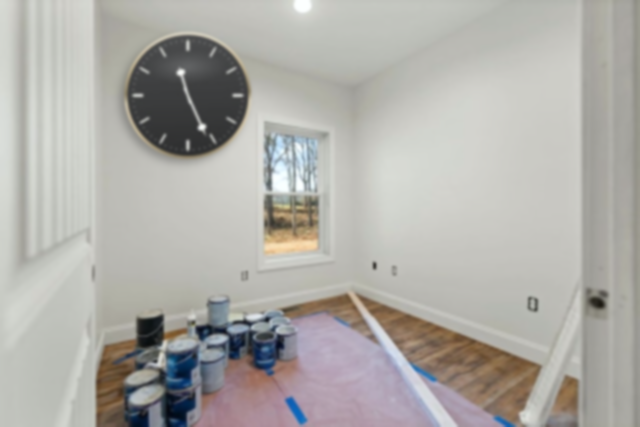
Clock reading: 11h26
